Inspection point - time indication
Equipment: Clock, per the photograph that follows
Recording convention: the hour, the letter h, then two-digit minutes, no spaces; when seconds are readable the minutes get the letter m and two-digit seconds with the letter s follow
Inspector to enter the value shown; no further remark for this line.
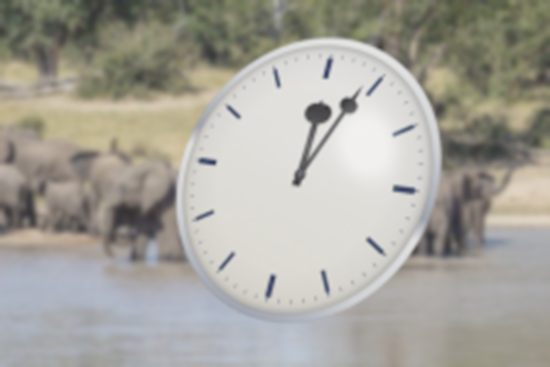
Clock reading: 12h04
